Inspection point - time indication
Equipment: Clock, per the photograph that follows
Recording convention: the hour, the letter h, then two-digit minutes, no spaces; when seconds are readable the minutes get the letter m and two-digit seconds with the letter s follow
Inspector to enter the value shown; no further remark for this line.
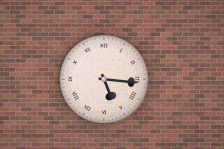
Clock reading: 5h16
